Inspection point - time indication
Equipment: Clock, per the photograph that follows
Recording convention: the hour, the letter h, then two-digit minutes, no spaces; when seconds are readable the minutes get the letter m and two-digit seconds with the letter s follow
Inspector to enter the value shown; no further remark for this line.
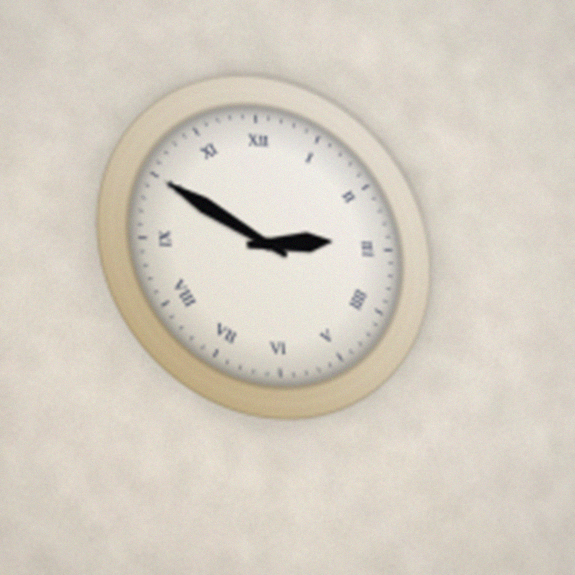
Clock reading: 2h50
